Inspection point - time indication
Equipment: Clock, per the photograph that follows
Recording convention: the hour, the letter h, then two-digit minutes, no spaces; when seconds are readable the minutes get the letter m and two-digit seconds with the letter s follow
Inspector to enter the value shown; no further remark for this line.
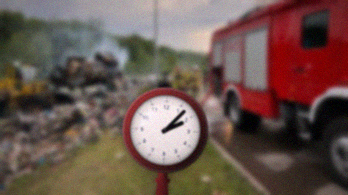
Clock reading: 2h07
